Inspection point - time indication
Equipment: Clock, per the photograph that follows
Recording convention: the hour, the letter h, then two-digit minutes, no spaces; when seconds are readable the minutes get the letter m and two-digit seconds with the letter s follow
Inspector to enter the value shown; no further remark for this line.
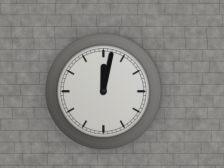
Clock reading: 12h02
